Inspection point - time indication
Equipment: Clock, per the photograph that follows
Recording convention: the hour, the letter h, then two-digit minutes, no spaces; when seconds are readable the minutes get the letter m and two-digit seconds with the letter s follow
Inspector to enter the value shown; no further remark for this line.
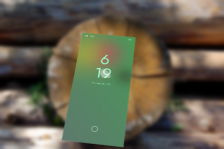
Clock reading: 6h19
